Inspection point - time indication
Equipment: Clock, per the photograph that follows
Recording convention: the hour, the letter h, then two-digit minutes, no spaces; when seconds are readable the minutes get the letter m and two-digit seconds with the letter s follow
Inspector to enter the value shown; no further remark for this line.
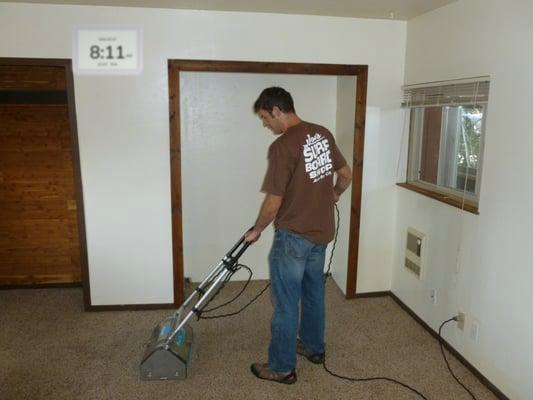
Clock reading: 8h11
